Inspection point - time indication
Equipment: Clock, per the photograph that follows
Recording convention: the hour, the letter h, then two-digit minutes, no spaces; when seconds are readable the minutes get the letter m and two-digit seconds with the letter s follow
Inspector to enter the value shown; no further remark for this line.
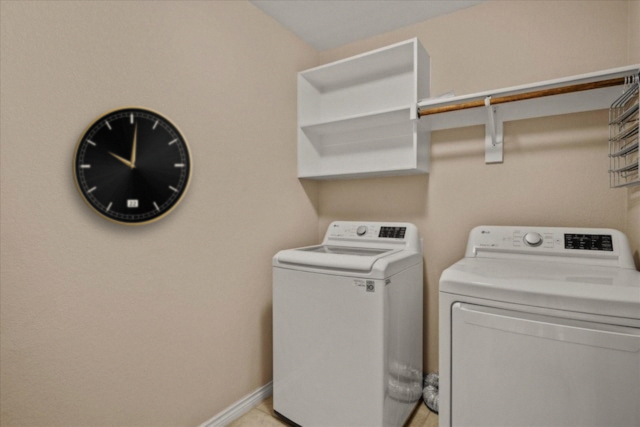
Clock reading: 10h01
